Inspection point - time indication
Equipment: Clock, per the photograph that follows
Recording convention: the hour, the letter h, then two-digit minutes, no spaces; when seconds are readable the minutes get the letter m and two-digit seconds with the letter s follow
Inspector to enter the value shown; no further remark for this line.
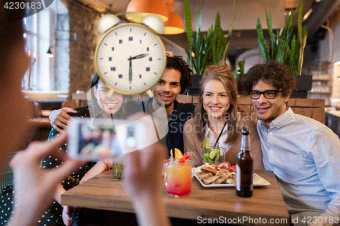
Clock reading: 2h30
